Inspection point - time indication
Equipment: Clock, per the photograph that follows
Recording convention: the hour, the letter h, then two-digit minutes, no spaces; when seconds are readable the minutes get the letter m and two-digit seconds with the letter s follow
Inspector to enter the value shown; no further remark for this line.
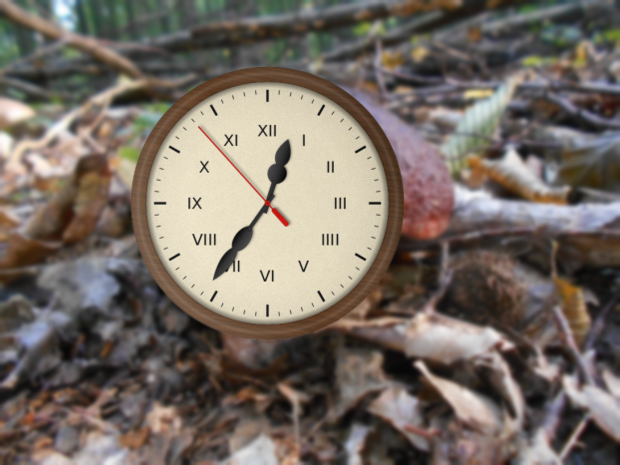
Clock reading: 12h35m53s
